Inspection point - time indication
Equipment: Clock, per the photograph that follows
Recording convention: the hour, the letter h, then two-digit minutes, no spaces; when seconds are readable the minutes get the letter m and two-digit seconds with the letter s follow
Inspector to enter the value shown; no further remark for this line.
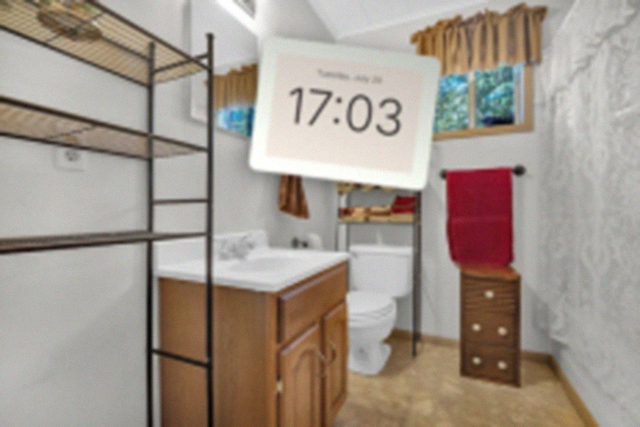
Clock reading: 17h03
